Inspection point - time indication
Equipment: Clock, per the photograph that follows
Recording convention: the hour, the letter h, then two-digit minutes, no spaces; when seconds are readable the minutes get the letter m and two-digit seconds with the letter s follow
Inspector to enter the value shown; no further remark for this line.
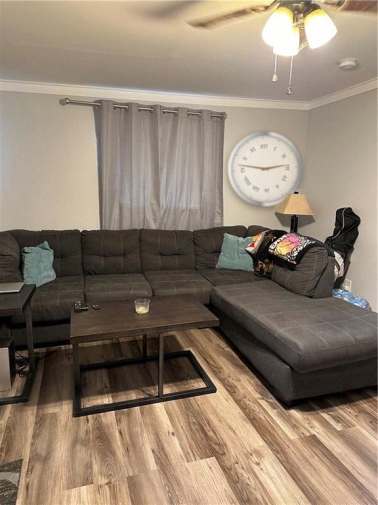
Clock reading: 2h47
